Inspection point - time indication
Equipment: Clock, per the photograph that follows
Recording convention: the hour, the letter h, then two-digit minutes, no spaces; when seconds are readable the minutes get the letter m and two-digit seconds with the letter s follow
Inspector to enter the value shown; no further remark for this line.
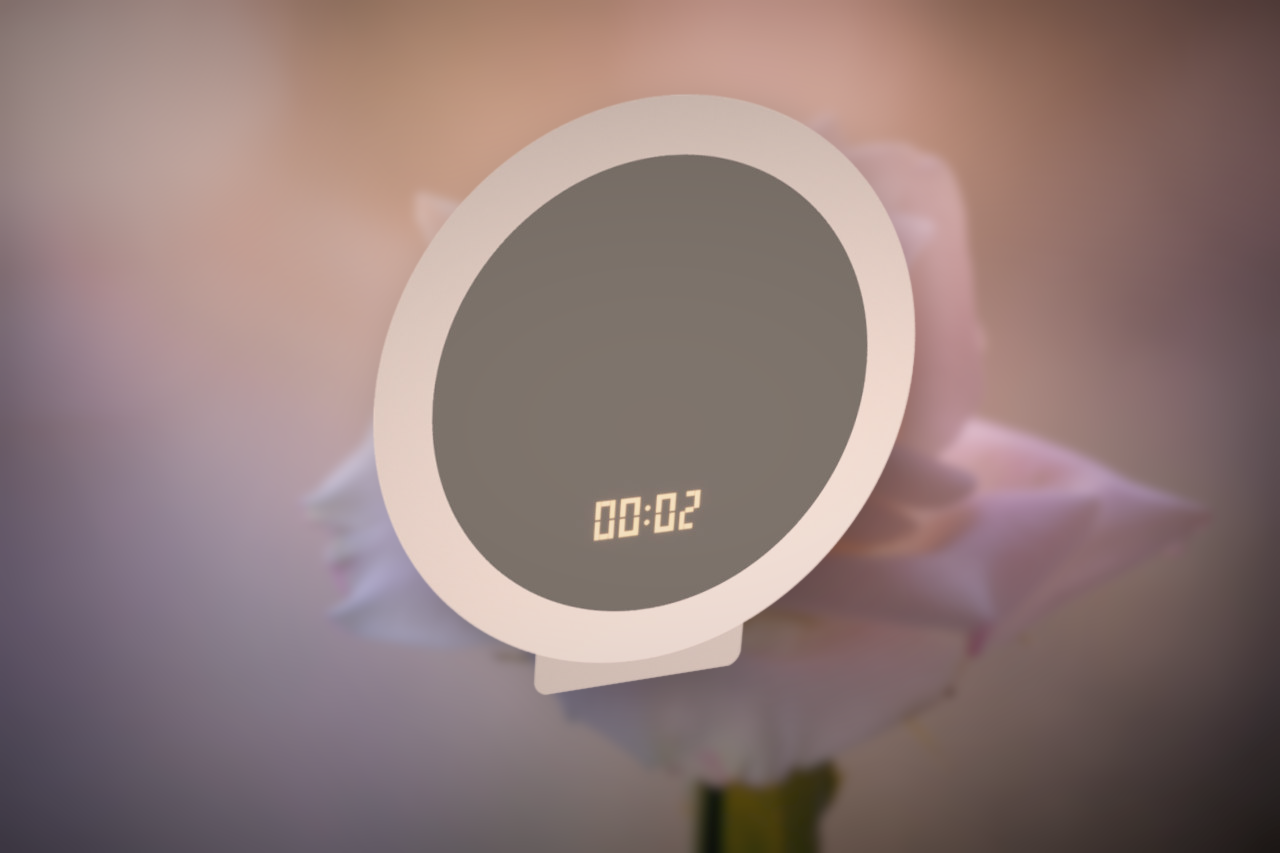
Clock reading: 0h02
